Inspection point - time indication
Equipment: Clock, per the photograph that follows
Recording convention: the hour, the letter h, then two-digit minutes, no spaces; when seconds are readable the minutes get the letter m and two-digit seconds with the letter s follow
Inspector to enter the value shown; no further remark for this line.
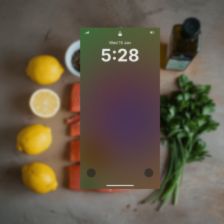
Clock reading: 5h28
